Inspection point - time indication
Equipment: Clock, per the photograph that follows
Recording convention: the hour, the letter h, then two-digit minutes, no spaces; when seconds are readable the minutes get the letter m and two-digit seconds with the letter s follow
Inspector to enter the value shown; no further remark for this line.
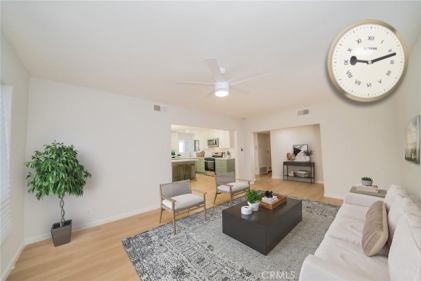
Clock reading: 9h12
